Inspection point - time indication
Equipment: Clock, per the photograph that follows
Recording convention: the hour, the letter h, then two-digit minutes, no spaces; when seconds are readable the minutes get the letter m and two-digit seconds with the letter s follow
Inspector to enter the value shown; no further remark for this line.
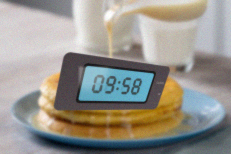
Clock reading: 9h58
